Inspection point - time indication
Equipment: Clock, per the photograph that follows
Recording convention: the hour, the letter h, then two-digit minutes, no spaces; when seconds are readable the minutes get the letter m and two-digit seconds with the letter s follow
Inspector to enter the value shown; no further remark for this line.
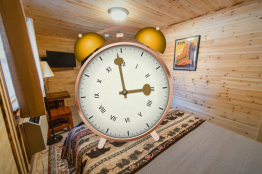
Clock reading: 2h59
